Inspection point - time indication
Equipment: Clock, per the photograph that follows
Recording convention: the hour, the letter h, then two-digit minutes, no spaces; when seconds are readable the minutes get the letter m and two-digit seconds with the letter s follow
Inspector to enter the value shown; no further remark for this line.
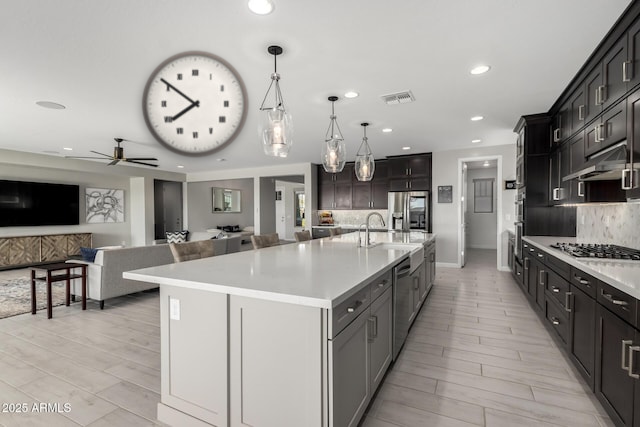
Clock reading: 7h51
